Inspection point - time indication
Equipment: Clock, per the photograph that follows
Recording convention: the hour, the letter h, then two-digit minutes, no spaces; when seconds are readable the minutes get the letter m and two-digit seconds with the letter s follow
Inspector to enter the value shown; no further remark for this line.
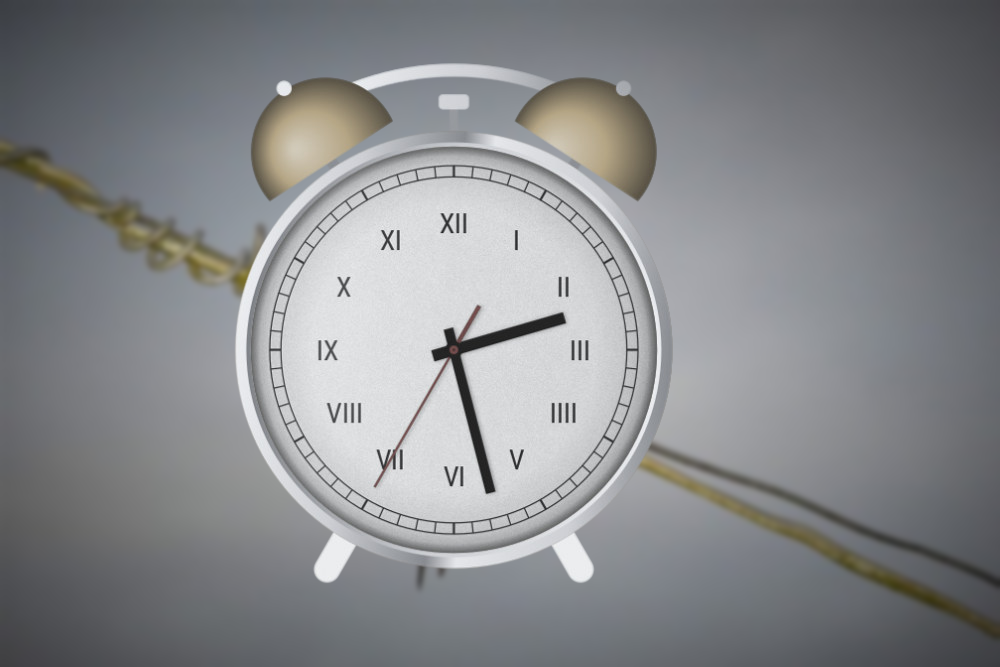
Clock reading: 2h27m35s
